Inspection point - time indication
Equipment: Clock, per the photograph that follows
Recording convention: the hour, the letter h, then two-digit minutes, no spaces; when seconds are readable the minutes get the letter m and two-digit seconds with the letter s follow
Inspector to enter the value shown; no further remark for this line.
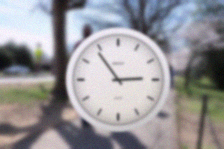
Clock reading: 2h54
